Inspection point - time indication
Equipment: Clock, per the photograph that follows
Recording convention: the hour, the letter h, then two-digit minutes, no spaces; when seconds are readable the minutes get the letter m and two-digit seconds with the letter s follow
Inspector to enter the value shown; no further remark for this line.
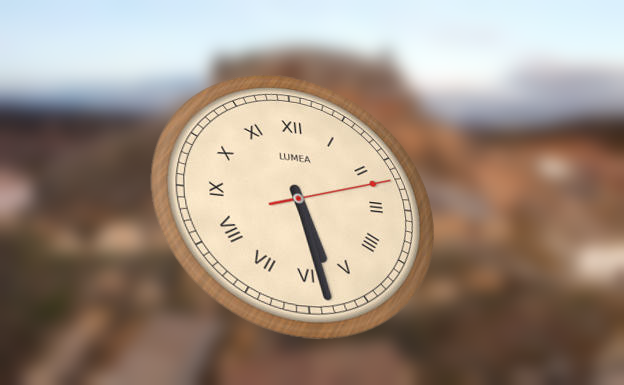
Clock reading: 5h28m12s
